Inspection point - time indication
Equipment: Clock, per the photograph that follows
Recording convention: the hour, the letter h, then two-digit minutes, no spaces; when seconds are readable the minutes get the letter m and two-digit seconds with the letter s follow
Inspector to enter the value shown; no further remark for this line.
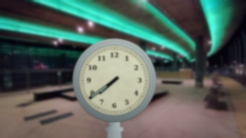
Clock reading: 7h39
